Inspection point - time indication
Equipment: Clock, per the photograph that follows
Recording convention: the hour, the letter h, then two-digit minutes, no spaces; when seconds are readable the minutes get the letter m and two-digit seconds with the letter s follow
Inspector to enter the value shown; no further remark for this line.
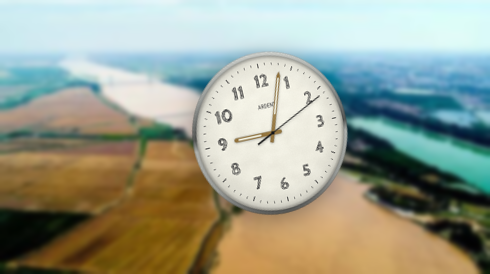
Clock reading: 9h03m11s
